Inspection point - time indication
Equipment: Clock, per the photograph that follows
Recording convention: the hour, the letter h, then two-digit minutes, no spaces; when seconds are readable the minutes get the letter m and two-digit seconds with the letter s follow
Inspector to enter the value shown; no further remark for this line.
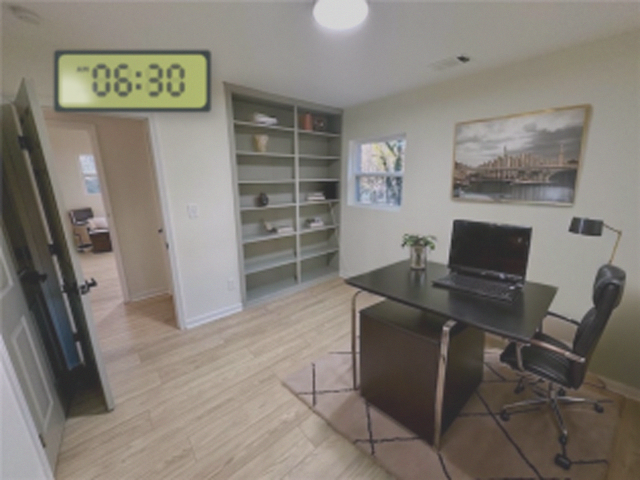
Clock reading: 6h30
